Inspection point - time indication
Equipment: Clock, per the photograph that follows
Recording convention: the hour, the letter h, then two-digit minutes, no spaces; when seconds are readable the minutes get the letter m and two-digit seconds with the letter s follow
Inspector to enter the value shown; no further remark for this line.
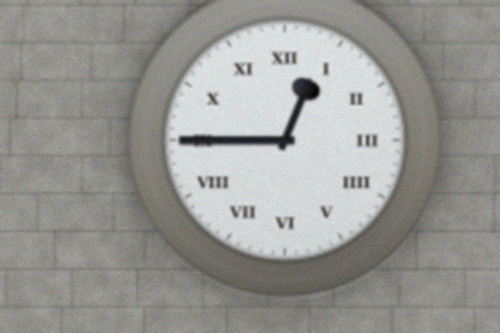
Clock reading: 12h45
